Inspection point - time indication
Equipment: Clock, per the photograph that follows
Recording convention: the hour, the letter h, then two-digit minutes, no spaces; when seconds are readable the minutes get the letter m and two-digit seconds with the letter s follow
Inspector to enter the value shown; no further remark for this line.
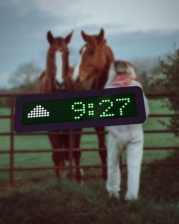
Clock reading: 9h27
